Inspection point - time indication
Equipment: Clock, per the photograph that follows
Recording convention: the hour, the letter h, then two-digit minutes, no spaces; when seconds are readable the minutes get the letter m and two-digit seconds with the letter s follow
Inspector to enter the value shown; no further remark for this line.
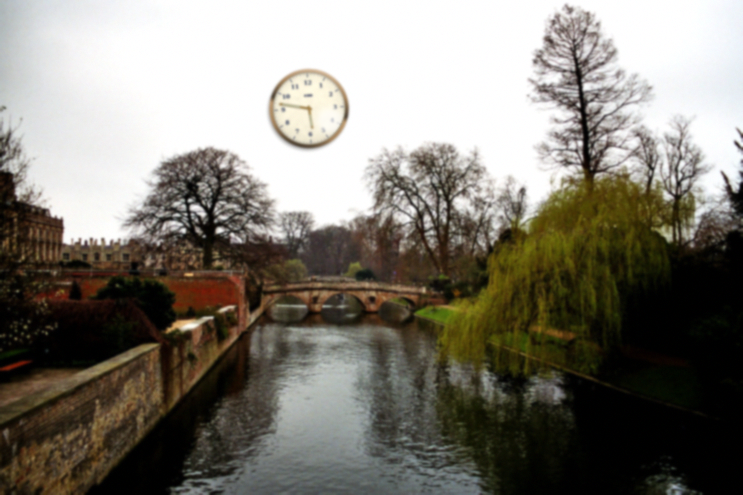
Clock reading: 5h47
